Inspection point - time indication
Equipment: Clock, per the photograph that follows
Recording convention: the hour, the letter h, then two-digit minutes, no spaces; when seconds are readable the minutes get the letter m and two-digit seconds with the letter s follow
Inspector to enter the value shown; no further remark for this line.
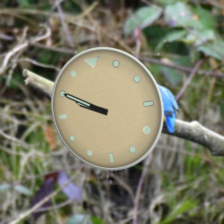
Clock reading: 9h50
